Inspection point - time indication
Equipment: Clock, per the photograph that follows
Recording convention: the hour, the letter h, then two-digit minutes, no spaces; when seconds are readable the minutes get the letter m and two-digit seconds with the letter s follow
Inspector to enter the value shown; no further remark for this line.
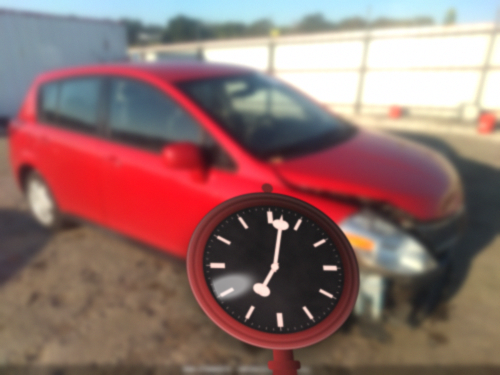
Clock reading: 7h02
